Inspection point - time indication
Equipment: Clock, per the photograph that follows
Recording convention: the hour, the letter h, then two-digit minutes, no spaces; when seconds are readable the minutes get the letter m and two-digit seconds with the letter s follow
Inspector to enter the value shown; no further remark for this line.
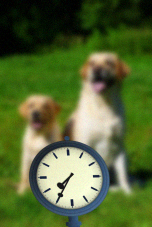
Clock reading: 7h35
